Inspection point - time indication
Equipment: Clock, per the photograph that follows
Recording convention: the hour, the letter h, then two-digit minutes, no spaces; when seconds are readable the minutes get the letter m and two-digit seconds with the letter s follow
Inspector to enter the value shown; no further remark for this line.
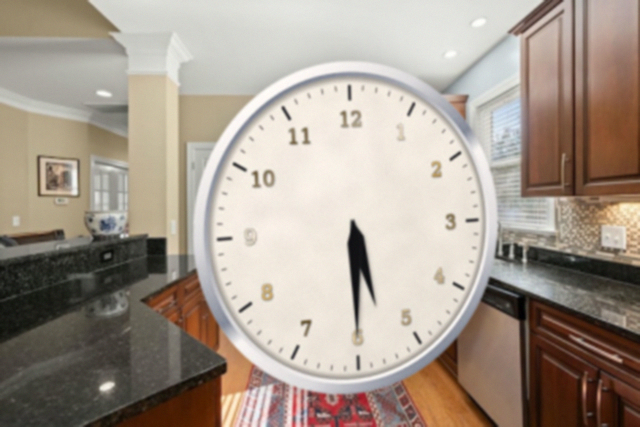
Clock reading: 5h30
